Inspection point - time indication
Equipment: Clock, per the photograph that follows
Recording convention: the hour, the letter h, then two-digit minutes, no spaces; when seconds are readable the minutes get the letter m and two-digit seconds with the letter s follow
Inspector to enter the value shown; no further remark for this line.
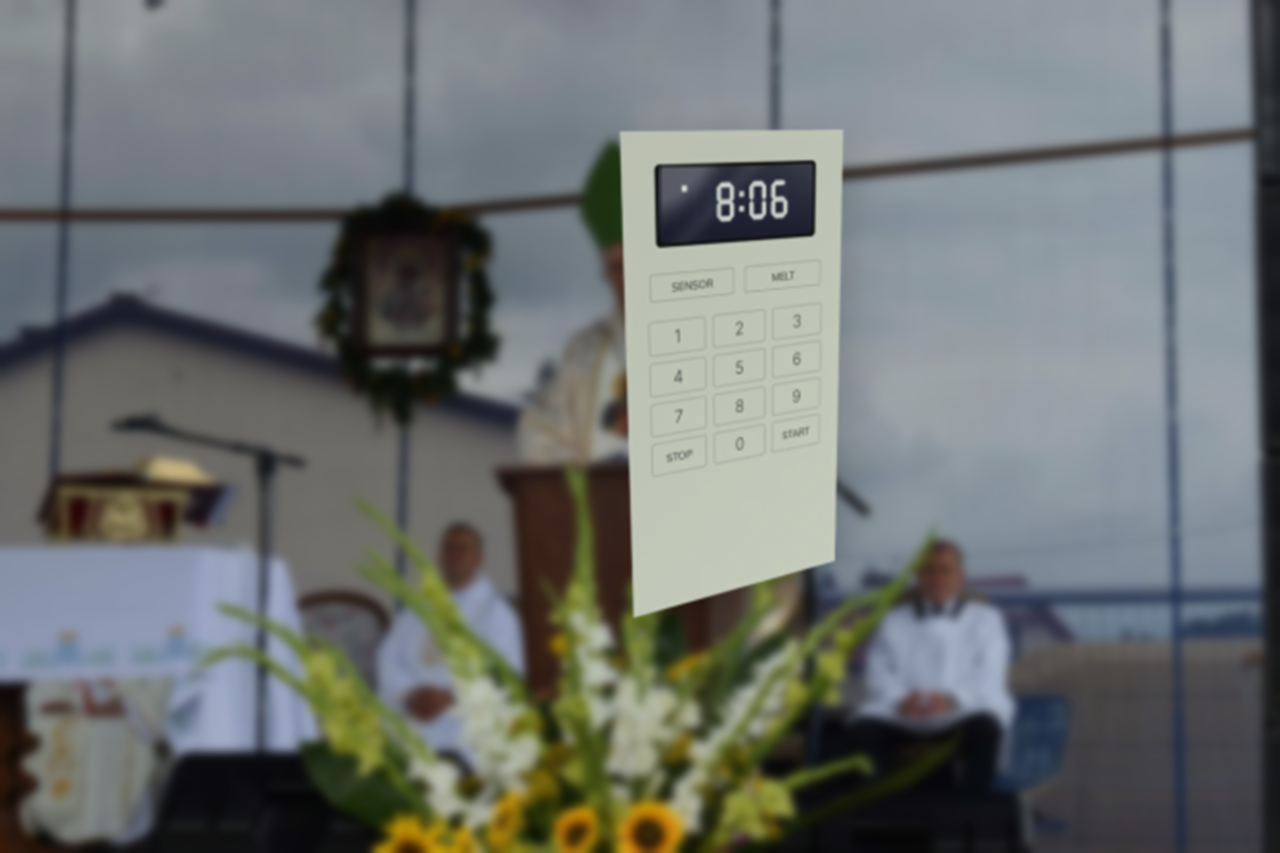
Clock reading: 8h06
